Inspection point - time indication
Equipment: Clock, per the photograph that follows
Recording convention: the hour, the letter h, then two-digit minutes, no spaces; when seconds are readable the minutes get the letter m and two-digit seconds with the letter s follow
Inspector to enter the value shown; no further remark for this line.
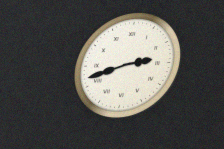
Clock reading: 2h42
